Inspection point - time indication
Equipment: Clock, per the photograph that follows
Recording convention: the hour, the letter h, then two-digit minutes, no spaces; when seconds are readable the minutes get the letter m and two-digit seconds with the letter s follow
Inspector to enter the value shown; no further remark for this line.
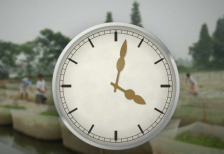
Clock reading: 4h02
